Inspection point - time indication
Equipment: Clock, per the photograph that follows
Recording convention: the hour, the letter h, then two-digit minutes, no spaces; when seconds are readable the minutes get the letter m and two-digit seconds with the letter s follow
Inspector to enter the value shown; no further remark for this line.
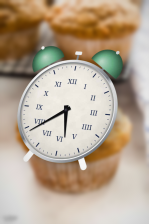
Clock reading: 5h39
